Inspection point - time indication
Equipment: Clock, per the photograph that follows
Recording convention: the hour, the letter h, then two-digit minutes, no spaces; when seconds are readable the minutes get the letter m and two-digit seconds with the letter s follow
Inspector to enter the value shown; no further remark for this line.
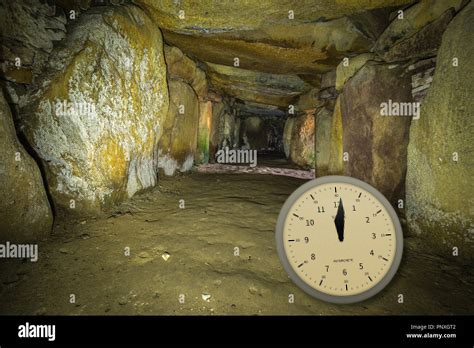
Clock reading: 12h01
